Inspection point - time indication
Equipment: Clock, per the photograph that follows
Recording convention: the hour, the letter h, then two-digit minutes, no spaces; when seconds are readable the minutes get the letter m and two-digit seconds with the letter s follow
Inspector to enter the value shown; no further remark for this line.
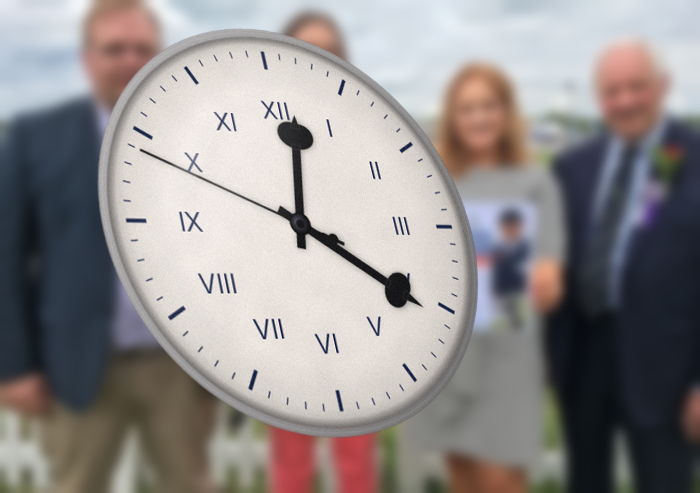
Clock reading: 12h20m49s
